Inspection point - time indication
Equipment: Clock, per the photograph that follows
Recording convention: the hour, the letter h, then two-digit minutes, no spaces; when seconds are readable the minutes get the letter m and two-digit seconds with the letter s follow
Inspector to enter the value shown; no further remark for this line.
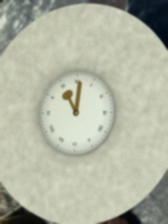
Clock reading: 11h01
